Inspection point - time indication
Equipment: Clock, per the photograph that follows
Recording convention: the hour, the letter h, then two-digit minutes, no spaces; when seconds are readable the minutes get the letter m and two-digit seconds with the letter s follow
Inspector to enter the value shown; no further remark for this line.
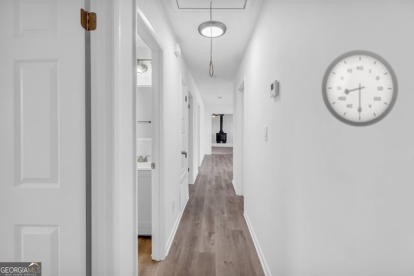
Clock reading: 8h30
